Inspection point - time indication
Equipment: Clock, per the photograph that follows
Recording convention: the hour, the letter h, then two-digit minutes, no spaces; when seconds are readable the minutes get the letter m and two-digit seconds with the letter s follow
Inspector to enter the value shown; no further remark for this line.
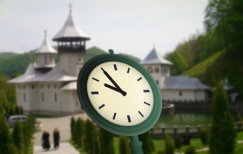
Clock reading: 9h55
